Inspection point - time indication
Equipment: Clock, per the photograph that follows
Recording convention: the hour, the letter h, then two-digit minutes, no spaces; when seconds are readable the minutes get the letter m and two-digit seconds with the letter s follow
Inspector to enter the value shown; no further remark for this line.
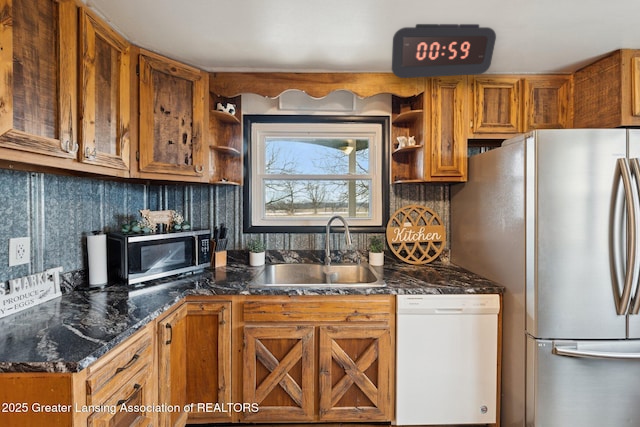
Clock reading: 0h59
